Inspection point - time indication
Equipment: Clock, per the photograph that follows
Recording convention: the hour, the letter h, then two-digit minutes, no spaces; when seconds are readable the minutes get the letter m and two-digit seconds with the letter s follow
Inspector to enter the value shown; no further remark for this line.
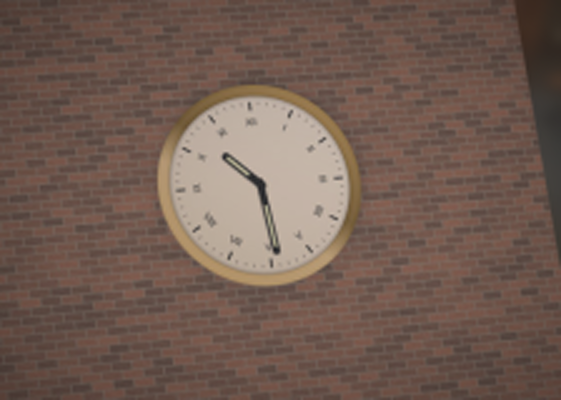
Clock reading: 10h29
